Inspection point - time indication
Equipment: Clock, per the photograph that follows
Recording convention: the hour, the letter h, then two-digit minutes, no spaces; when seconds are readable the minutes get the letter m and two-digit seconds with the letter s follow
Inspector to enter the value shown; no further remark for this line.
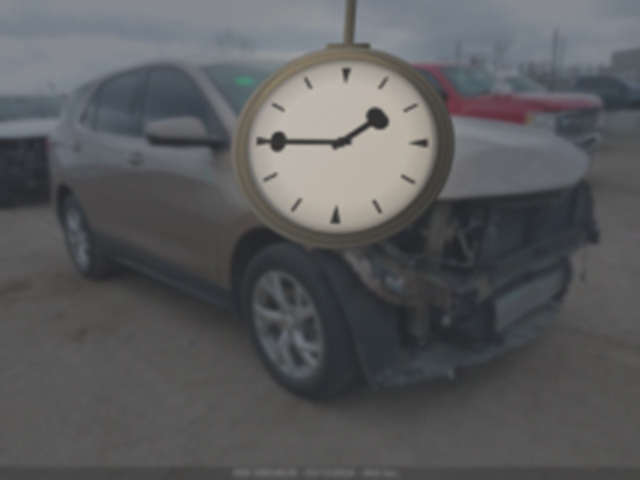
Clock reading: 1h45
